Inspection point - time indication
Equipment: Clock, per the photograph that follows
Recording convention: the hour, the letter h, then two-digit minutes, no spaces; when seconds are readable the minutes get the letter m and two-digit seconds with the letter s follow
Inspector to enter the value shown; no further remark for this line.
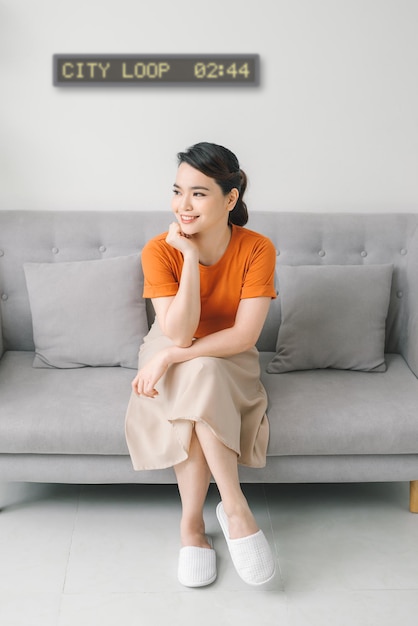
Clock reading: 2h44
